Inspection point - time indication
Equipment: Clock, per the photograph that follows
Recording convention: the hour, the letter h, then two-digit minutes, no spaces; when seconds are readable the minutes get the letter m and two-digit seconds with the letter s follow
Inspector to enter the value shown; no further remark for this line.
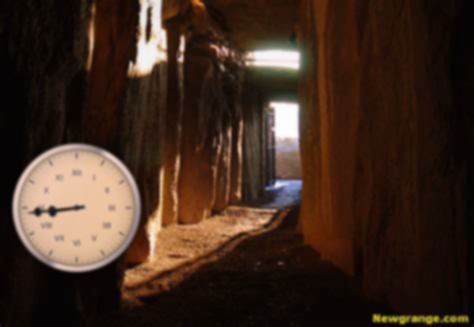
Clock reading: 8h44
